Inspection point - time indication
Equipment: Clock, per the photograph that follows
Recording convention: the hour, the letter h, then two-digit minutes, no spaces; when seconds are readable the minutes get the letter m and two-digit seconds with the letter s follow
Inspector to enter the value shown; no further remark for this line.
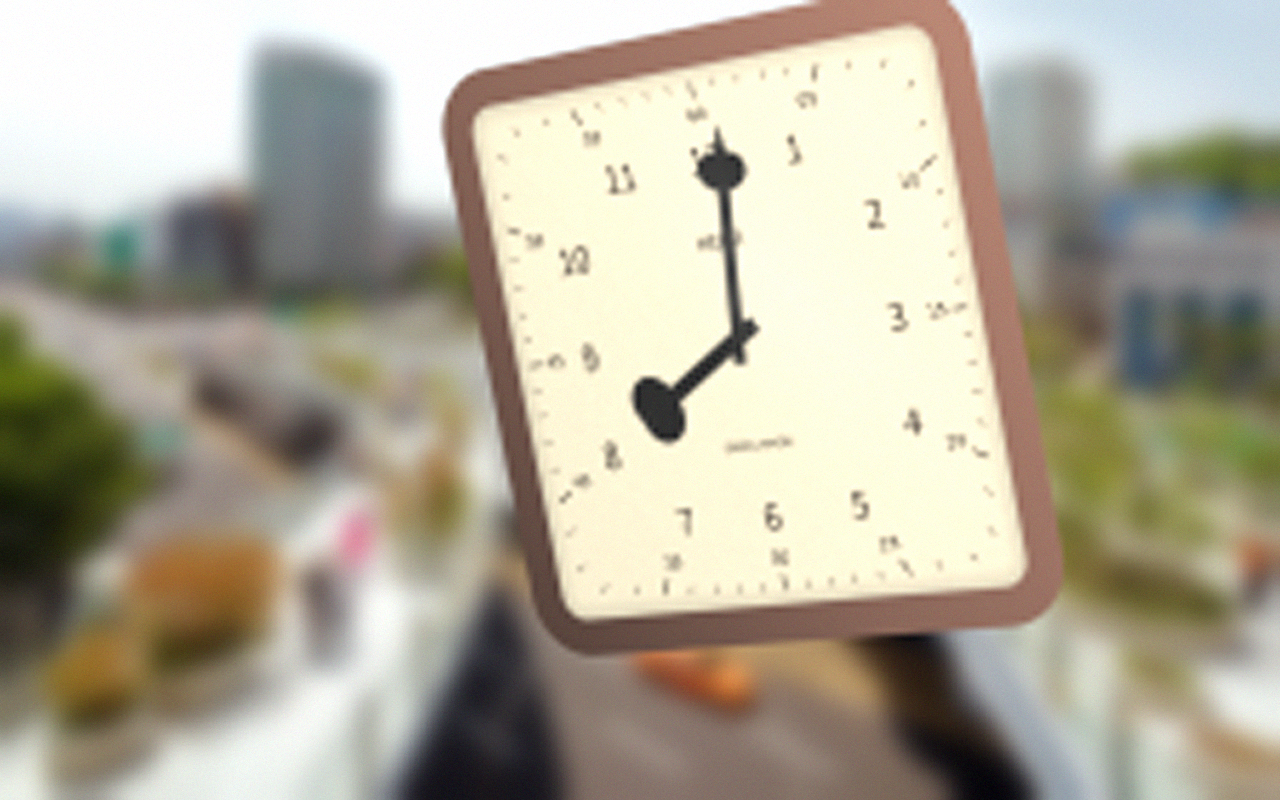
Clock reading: 8h01
